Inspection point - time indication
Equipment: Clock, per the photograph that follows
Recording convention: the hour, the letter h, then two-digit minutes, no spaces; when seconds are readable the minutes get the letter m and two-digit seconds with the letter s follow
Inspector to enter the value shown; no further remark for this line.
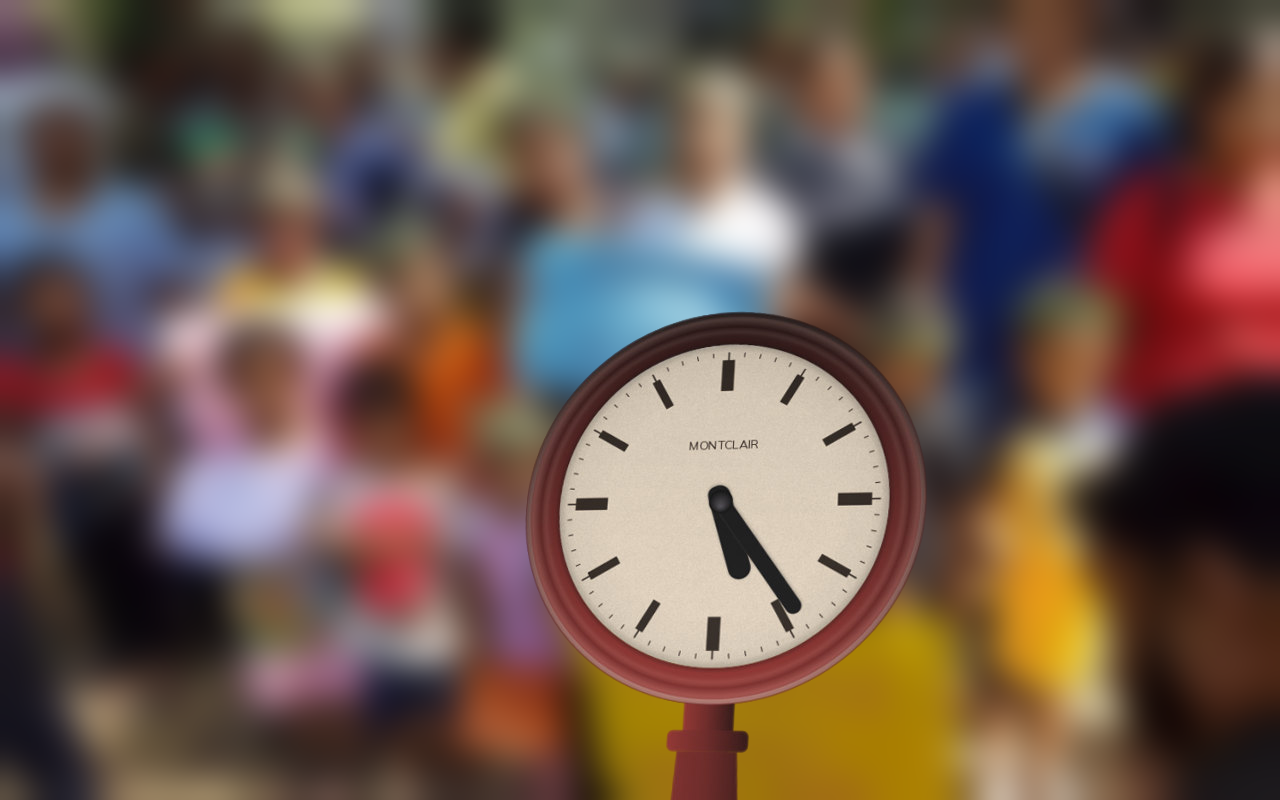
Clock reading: 5h24
